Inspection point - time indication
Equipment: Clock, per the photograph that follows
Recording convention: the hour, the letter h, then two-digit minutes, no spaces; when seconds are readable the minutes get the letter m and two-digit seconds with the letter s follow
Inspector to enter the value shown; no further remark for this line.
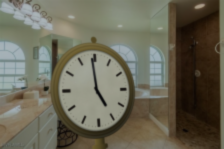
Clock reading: 4h59
